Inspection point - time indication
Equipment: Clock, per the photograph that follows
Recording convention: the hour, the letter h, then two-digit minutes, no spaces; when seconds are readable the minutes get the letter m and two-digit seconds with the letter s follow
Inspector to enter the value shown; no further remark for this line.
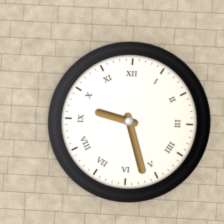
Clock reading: 9h27
